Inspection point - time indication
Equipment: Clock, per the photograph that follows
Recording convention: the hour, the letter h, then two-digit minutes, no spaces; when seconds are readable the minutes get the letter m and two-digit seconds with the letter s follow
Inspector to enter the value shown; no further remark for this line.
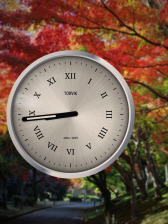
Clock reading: 8h44
